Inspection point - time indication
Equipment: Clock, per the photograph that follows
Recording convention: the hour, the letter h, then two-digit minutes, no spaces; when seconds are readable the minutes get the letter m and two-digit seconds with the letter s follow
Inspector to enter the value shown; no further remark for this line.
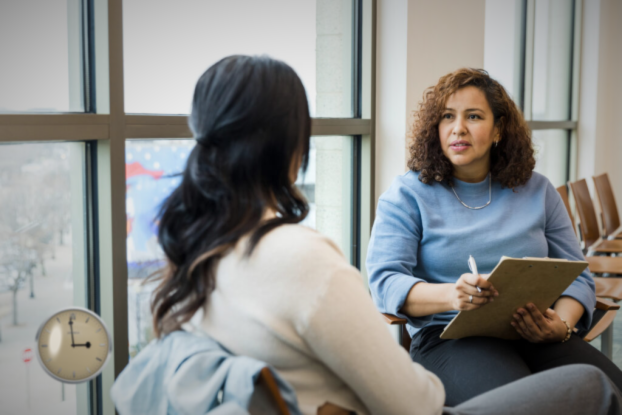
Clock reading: 2h59
